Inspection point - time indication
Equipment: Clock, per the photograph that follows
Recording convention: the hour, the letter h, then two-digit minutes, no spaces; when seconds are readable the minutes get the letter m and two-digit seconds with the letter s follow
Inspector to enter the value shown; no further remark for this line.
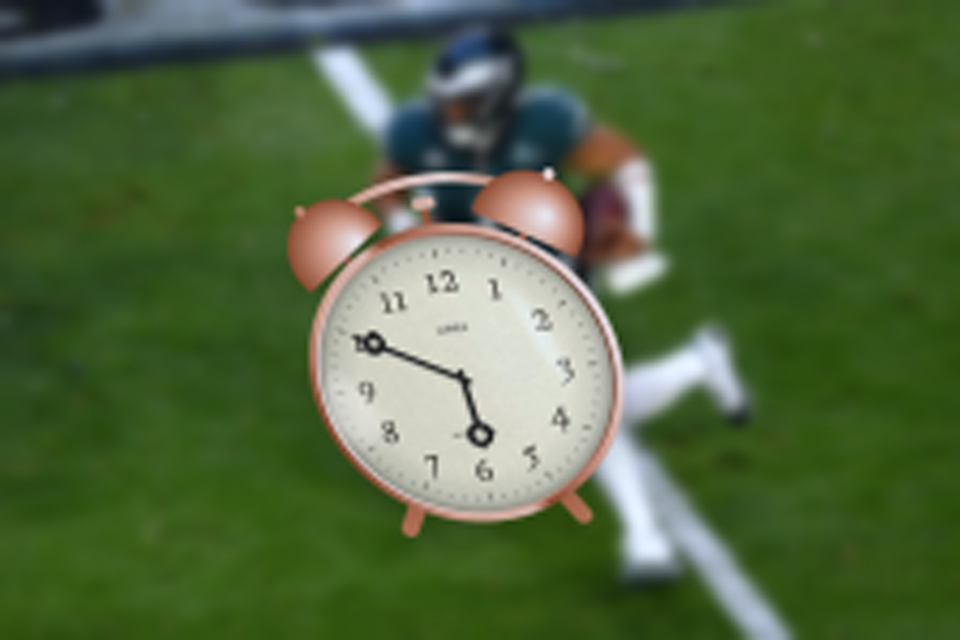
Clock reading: 5h50
